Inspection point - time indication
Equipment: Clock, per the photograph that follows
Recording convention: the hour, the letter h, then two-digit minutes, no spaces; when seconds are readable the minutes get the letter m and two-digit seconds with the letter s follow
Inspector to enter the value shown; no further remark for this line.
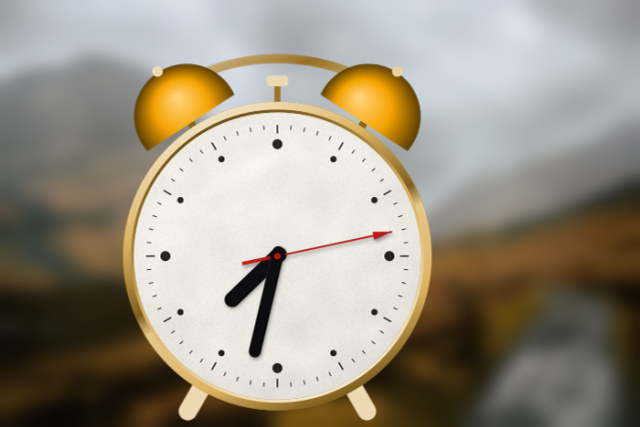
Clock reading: 7h32m13s
